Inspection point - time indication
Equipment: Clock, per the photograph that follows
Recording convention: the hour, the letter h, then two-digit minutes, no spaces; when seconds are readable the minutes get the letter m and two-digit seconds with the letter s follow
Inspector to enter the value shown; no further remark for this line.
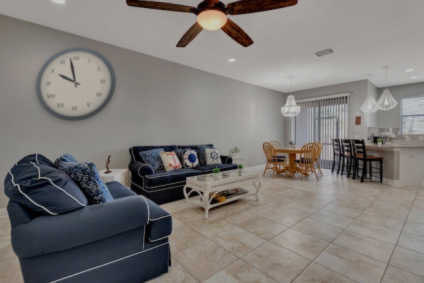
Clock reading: 9h58
